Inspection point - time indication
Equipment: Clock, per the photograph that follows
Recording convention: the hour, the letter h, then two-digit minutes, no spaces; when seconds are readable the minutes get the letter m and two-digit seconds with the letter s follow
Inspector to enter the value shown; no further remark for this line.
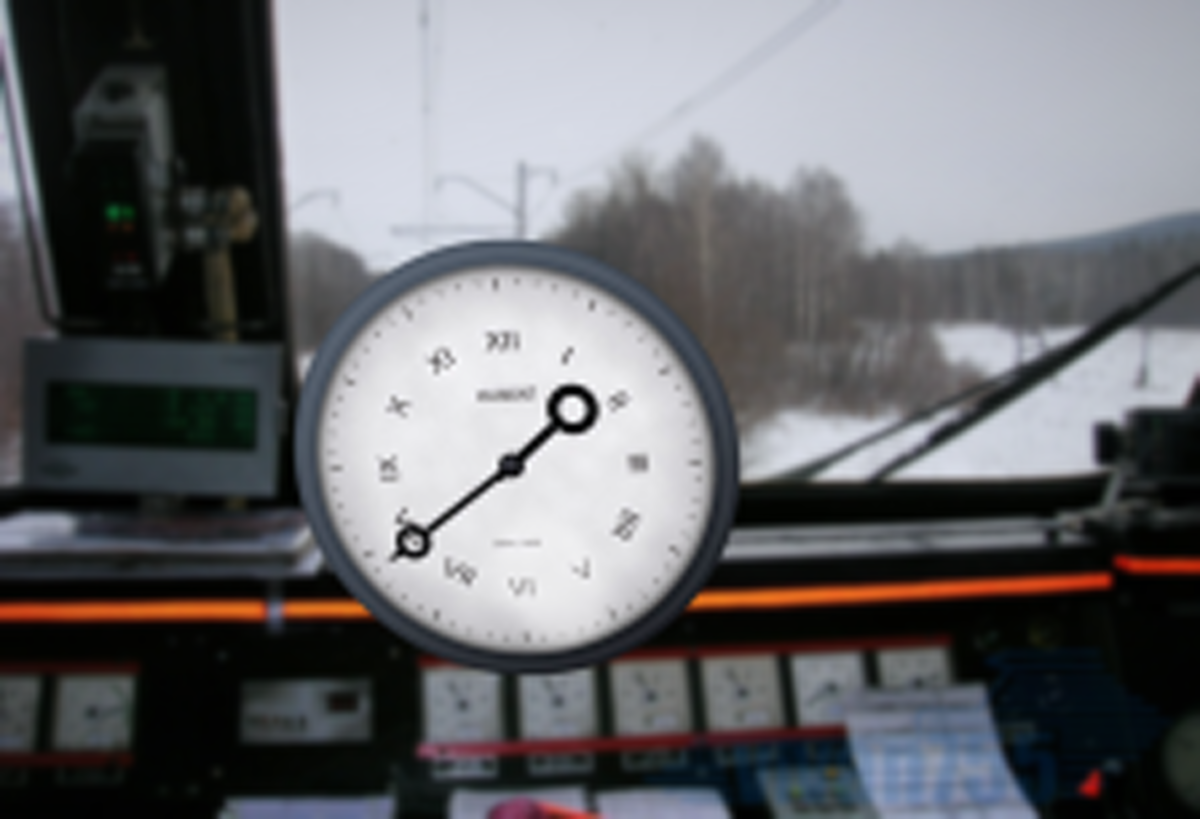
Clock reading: 1h39
